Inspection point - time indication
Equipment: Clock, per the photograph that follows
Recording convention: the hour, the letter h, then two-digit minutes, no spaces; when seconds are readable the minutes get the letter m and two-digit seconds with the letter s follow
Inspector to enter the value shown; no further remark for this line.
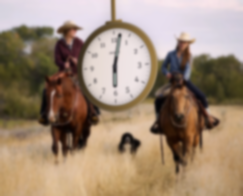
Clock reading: 6h02
